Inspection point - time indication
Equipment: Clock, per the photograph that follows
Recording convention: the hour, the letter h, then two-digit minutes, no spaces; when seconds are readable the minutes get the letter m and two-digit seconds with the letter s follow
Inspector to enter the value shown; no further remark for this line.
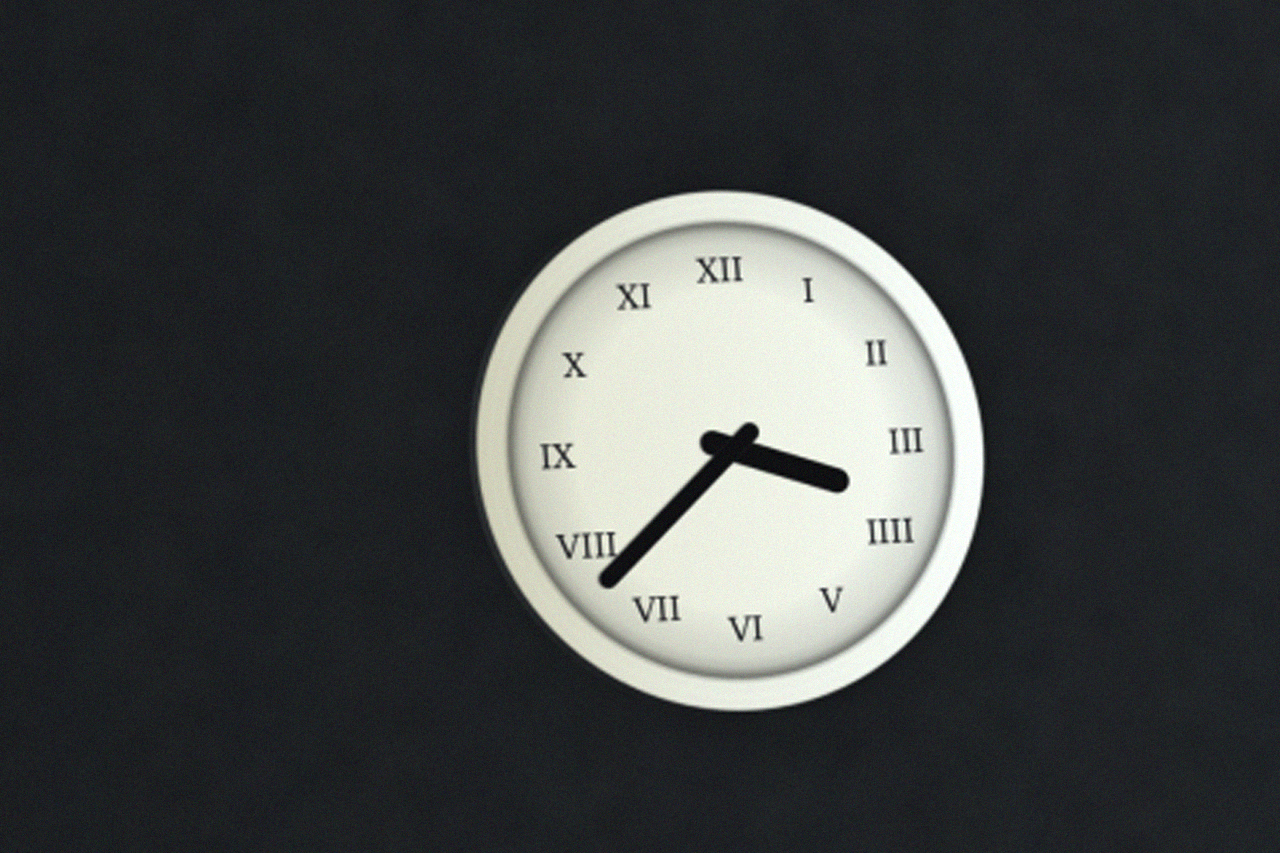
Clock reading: 3h38
